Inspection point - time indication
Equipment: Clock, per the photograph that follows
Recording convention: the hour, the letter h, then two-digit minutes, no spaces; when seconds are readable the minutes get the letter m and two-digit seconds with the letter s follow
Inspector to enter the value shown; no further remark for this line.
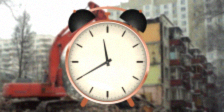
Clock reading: 11h40
